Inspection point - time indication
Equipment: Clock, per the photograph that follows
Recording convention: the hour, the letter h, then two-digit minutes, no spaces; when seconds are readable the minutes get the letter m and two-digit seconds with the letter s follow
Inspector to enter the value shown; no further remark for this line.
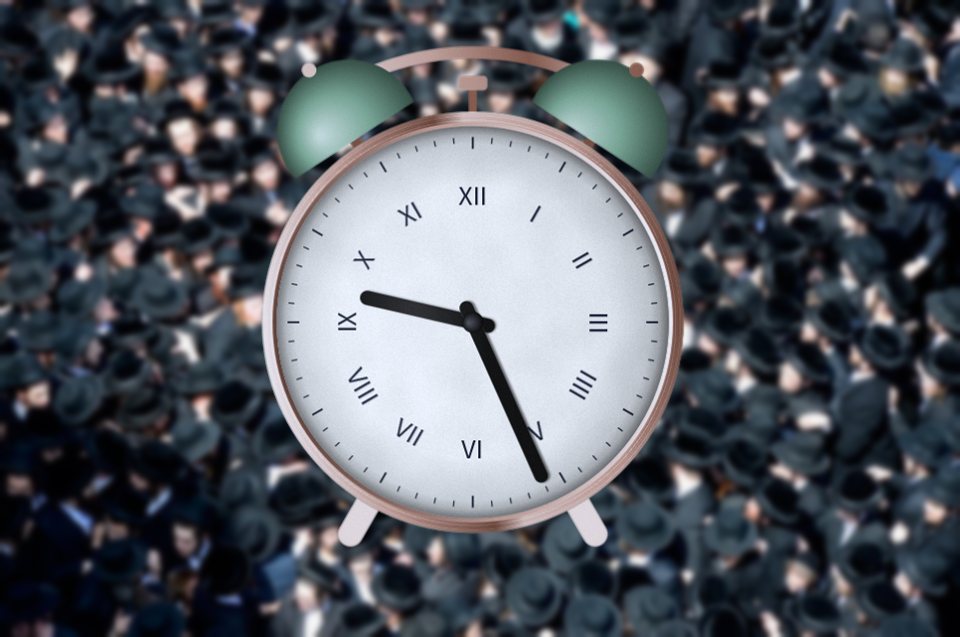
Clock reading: 9h26
